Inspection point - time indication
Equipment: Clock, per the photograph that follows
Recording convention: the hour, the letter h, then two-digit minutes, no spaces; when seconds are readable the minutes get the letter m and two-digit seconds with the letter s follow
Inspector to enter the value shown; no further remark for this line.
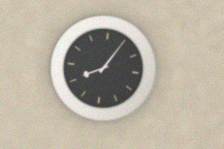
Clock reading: 8h05
